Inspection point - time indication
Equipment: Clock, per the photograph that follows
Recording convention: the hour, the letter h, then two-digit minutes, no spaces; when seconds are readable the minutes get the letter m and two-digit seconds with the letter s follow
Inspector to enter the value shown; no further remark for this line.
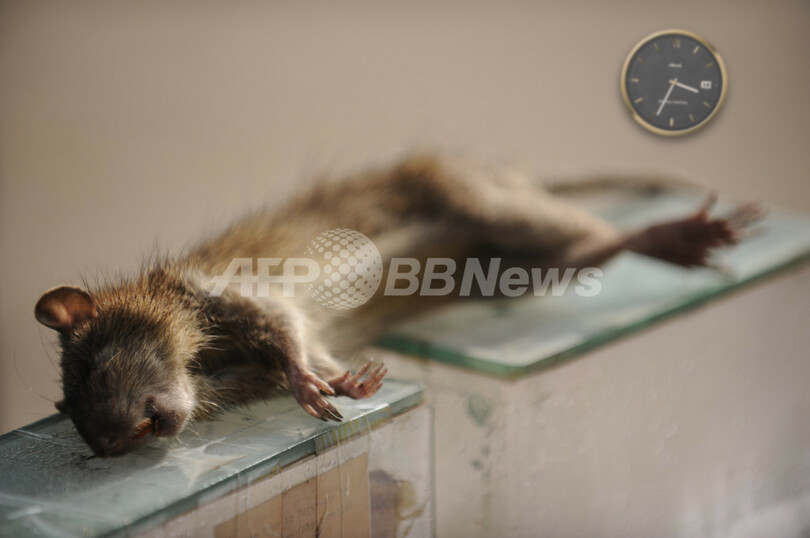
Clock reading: 3h34
